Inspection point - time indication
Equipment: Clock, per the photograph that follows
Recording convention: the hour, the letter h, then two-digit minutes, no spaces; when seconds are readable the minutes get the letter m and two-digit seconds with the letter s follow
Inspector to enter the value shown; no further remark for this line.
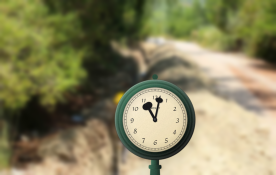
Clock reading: 11h02
